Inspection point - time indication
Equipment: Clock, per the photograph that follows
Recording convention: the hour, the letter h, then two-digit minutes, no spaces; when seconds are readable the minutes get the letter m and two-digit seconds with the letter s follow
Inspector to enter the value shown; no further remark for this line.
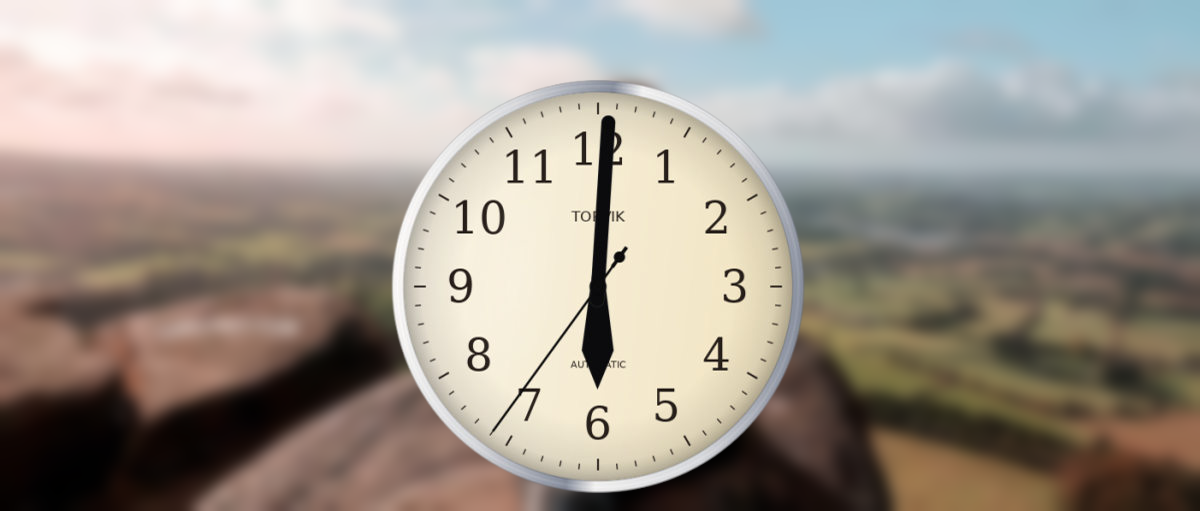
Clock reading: 6h00m36s
